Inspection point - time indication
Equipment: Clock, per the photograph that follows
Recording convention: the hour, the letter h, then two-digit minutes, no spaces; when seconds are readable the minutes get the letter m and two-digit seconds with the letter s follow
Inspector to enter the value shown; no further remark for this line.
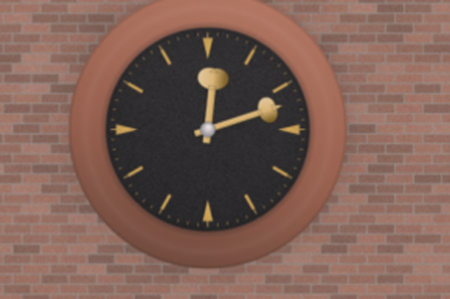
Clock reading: 12h12
